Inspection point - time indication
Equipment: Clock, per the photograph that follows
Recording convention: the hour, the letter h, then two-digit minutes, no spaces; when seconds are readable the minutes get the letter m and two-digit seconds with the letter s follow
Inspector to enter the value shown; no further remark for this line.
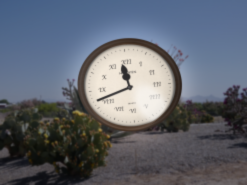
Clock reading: 11h42
